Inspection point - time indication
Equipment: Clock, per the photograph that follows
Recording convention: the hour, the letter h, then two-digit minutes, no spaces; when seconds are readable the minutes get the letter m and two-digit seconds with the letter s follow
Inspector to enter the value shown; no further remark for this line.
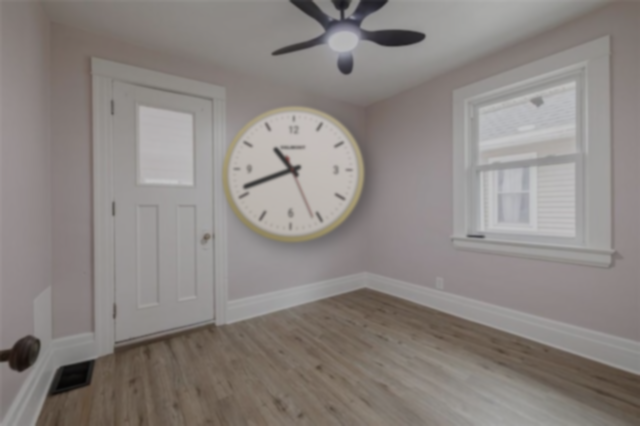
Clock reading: 10h41m26s
